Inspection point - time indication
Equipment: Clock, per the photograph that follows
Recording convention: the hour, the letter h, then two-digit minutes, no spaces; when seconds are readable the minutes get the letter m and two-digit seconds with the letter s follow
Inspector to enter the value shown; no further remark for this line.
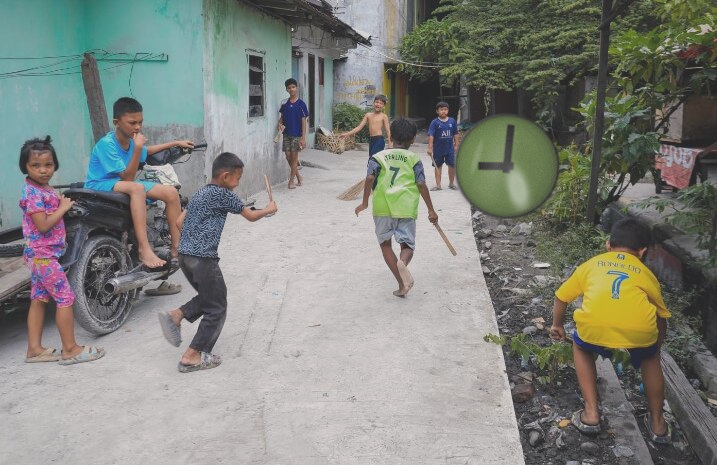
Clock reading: 9h01
